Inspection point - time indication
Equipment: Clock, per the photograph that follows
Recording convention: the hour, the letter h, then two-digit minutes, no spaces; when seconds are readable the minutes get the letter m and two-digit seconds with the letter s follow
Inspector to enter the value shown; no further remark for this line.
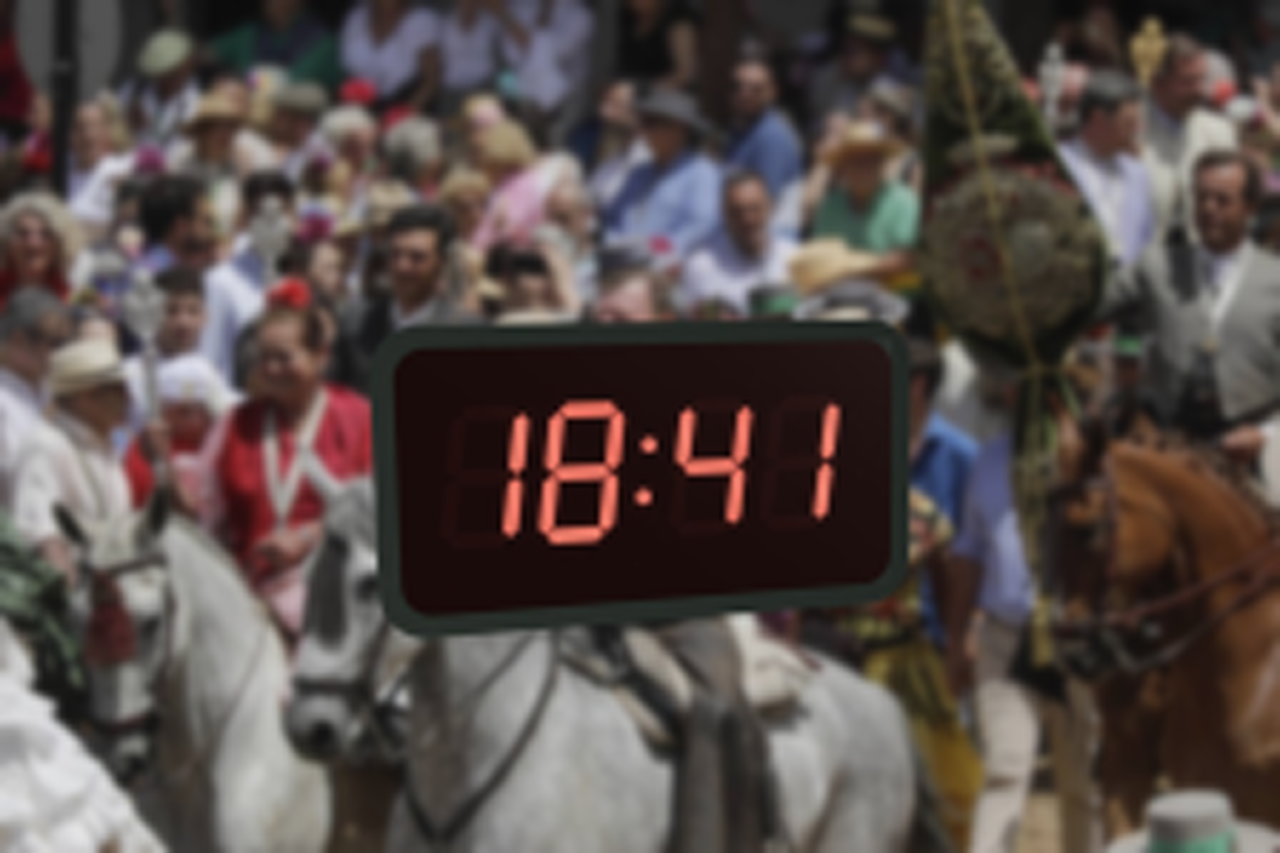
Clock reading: 18h41
